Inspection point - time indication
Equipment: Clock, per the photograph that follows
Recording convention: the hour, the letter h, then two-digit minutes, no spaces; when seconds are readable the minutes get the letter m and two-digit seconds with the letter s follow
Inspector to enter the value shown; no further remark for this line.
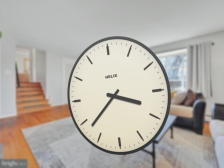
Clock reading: 3h38
